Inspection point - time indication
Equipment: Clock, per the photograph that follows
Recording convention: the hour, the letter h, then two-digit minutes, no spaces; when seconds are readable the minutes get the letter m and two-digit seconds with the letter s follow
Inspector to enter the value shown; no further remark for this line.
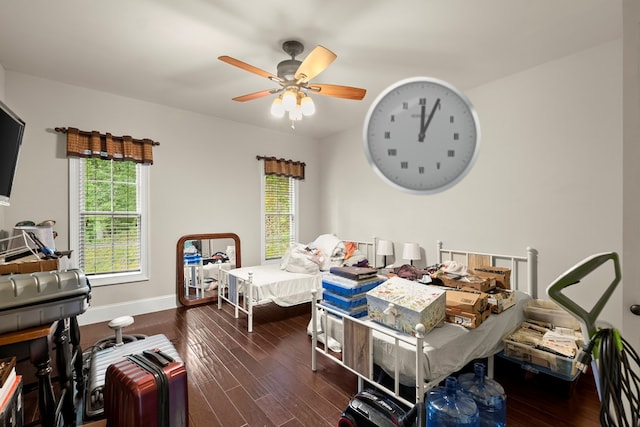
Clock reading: 12h04
